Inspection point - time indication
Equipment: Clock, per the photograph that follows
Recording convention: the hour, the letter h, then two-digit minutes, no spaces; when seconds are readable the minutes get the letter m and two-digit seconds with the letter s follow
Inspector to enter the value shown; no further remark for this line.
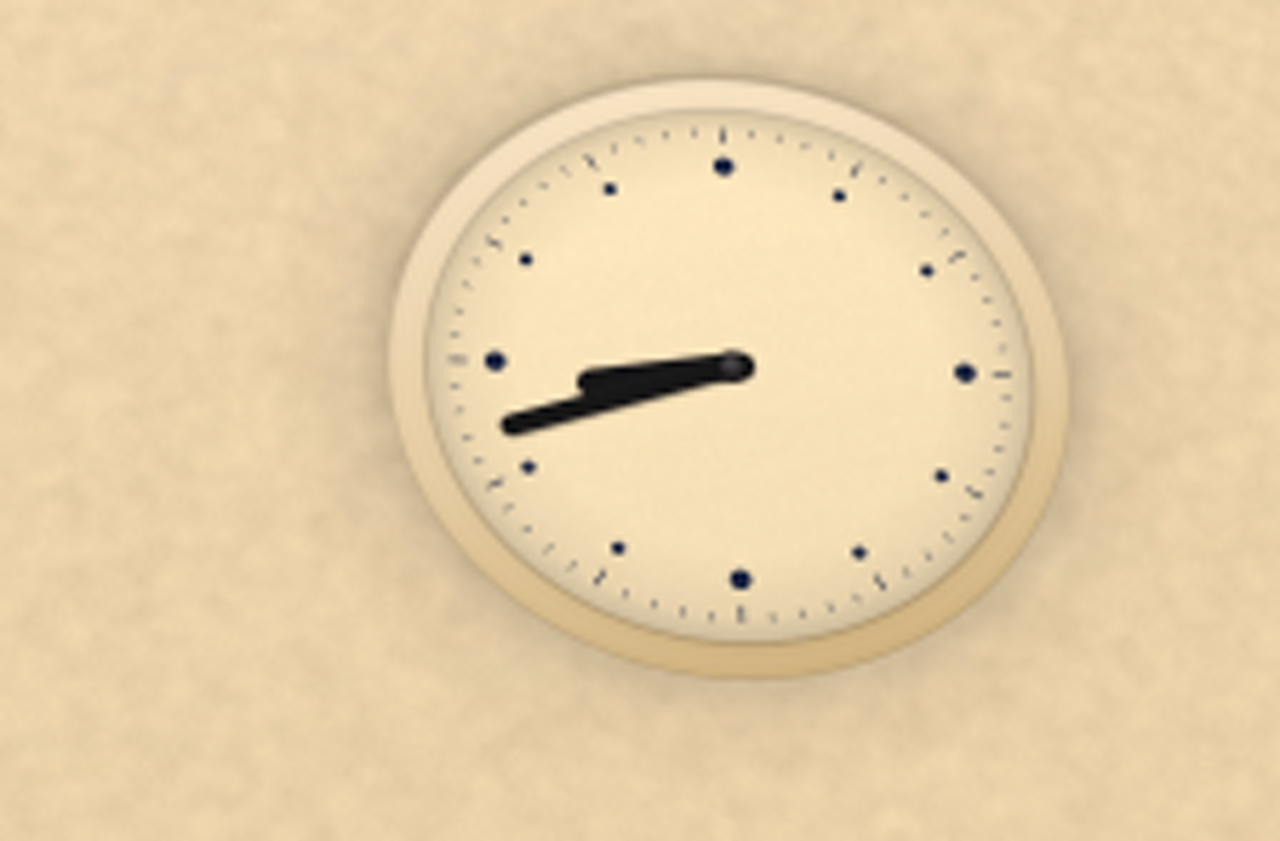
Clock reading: 8h42
